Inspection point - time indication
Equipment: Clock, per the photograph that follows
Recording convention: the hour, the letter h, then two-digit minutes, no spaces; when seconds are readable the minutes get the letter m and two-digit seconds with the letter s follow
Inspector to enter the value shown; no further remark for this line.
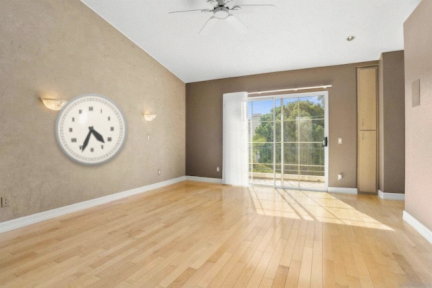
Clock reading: 4h34
